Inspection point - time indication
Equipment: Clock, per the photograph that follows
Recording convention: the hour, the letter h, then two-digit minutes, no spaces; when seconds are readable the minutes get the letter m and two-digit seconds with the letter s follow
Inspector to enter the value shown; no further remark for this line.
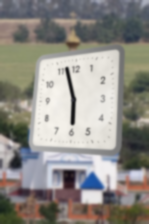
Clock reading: 5h57
